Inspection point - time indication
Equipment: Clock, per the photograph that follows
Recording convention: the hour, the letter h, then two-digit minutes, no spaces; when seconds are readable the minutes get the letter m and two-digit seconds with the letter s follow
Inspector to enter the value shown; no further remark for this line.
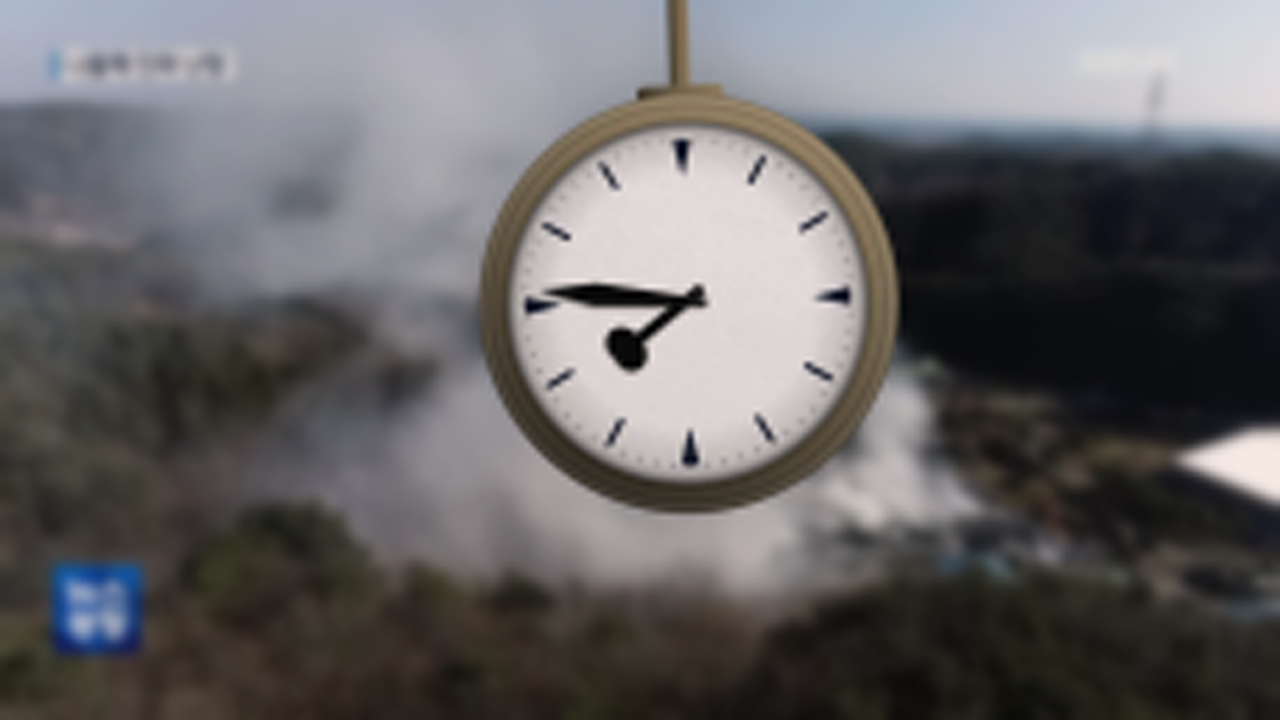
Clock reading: 7h46
